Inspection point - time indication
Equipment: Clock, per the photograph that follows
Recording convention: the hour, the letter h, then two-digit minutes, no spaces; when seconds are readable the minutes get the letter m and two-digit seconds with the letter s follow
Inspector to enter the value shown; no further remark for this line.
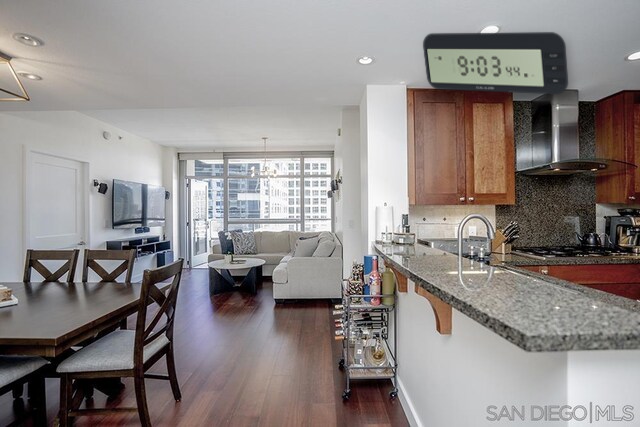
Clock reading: 9h03m44s
